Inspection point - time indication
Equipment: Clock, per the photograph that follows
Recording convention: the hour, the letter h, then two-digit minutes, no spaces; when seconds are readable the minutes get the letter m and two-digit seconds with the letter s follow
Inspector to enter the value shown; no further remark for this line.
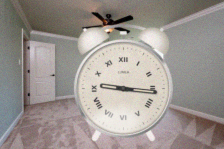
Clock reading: 9h16
